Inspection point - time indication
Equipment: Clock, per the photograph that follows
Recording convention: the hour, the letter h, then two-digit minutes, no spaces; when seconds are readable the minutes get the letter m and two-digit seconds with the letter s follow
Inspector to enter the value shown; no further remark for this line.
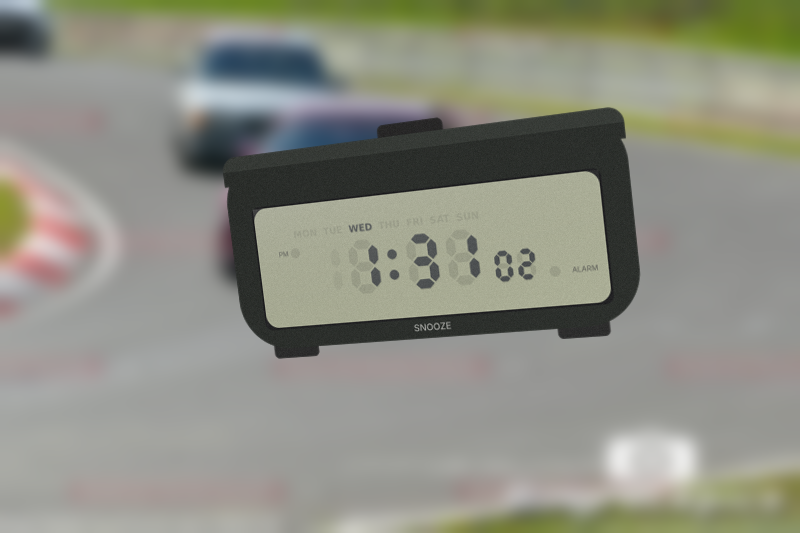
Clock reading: 1h31m02s
